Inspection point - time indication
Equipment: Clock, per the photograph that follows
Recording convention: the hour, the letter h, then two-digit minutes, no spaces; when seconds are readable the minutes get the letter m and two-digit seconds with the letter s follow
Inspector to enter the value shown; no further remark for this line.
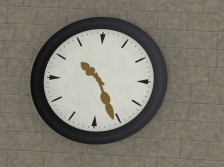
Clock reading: 10h26
